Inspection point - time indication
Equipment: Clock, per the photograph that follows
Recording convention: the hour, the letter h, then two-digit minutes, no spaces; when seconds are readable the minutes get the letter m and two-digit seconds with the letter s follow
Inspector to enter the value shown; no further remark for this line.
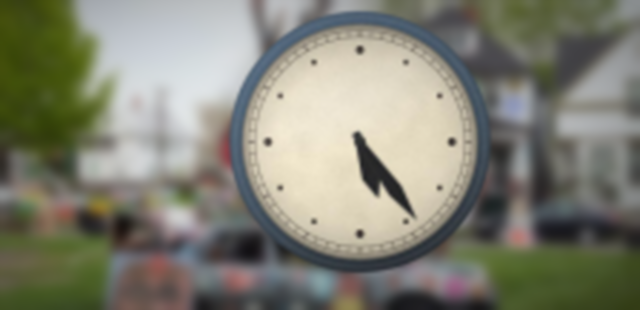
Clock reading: 5h24
